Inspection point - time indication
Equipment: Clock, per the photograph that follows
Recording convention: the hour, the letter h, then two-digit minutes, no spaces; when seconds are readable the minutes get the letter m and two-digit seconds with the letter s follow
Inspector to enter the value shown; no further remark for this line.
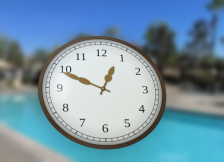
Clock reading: 12h49
